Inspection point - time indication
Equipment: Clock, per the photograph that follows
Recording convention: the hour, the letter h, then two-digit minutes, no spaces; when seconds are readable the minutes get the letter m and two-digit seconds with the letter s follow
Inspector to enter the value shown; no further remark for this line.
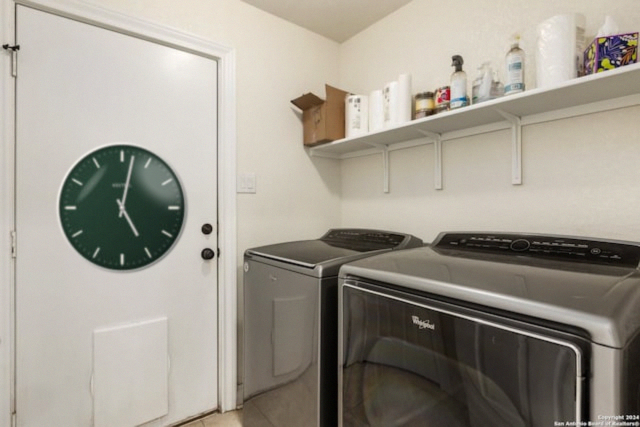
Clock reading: 5h02
